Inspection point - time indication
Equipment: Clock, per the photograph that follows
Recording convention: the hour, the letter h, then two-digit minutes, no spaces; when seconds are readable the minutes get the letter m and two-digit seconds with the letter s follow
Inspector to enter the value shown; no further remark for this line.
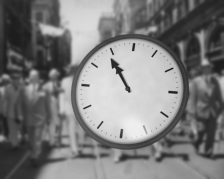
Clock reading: 10h54
